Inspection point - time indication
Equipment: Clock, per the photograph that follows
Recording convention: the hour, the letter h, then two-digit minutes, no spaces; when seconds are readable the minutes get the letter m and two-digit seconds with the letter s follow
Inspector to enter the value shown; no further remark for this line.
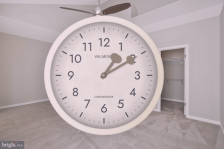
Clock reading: 1h10
